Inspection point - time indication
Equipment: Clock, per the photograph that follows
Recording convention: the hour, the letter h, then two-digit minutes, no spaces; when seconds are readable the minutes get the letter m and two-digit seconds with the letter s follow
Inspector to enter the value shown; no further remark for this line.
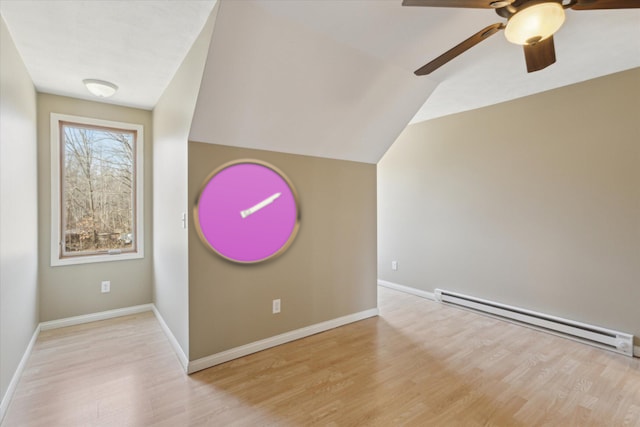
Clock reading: 2h10
